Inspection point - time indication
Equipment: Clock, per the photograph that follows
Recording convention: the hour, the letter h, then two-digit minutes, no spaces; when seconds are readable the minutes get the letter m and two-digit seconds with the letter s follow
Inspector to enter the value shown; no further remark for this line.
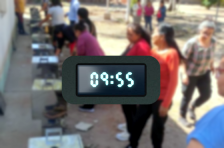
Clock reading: 9h55
